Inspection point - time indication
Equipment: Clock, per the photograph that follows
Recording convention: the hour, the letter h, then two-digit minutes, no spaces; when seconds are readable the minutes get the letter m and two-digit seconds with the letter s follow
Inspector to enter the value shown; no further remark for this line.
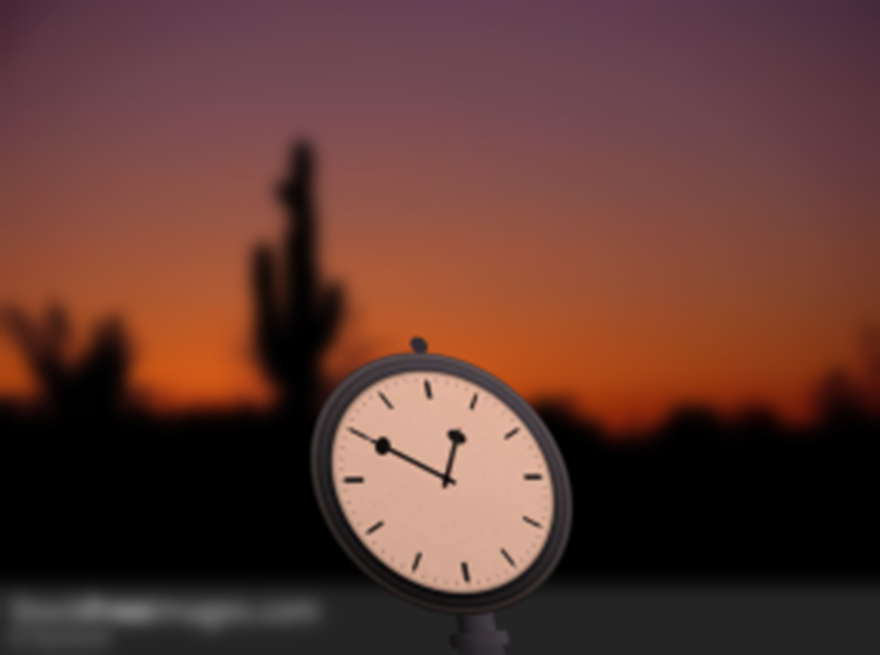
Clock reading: 12h50
